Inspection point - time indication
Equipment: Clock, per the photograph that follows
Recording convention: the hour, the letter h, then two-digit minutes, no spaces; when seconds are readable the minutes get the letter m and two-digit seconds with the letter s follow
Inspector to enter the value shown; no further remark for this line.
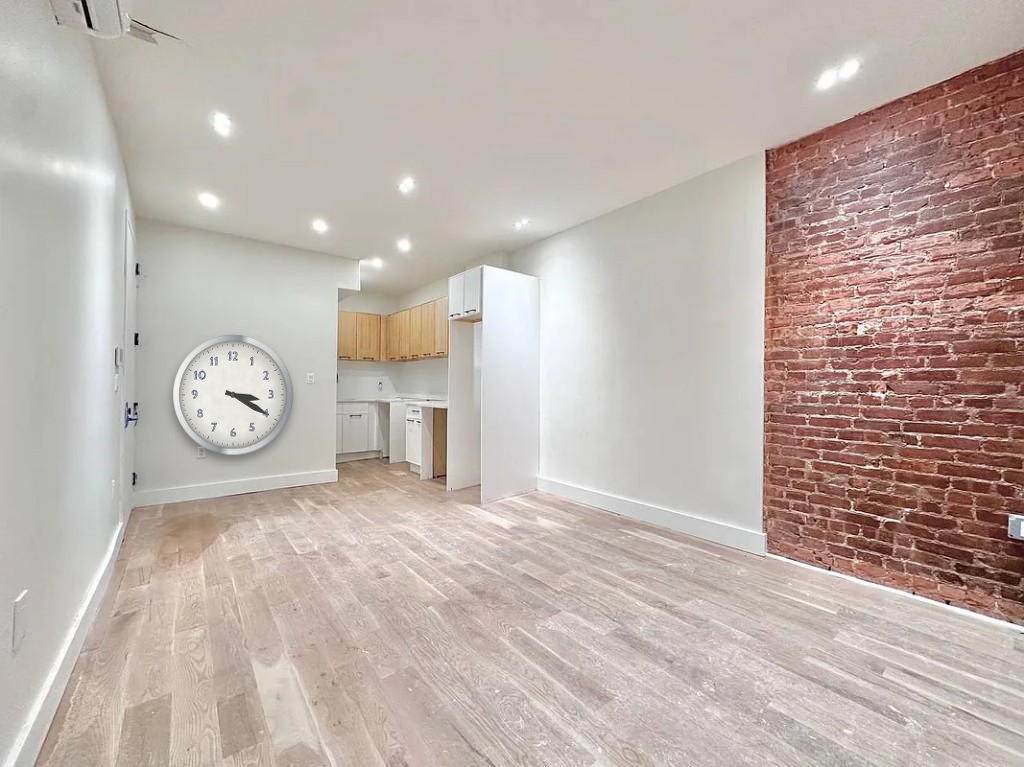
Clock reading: 3h20
